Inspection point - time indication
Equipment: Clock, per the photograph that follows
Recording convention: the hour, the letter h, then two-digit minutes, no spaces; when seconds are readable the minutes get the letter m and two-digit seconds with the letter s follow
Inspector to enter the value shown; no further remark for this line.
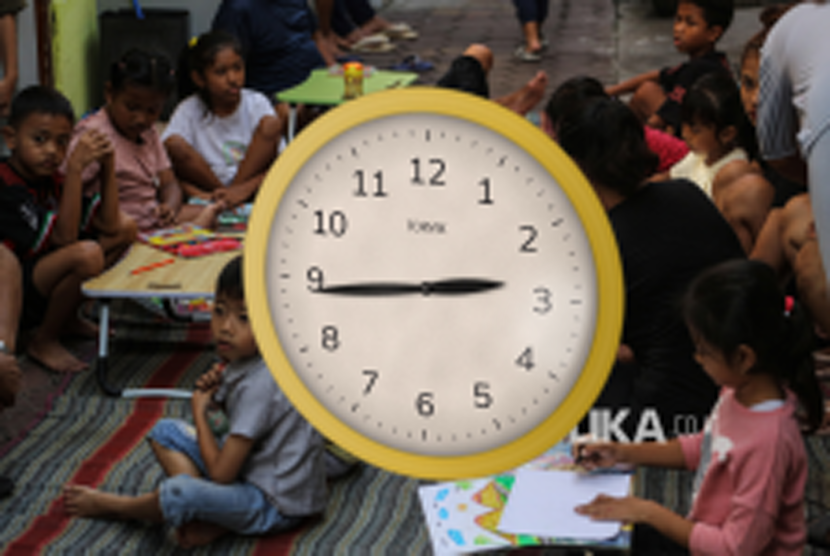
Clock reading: 2h44
